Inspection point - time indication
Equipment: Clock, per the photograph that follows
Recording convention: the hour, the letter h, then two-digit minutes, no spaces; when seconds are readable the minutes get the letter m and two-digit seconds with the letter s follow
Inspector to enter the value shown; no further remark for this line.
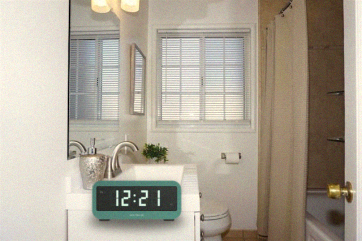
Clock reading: 12h21
